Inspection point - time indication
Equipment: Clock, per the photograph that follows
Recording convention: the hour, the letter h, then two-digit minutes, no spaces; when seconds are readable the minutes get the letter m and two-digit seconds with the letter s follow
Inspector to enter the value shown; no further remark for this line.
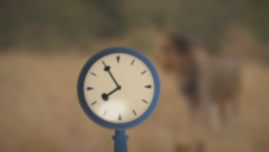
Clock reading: 7h55
